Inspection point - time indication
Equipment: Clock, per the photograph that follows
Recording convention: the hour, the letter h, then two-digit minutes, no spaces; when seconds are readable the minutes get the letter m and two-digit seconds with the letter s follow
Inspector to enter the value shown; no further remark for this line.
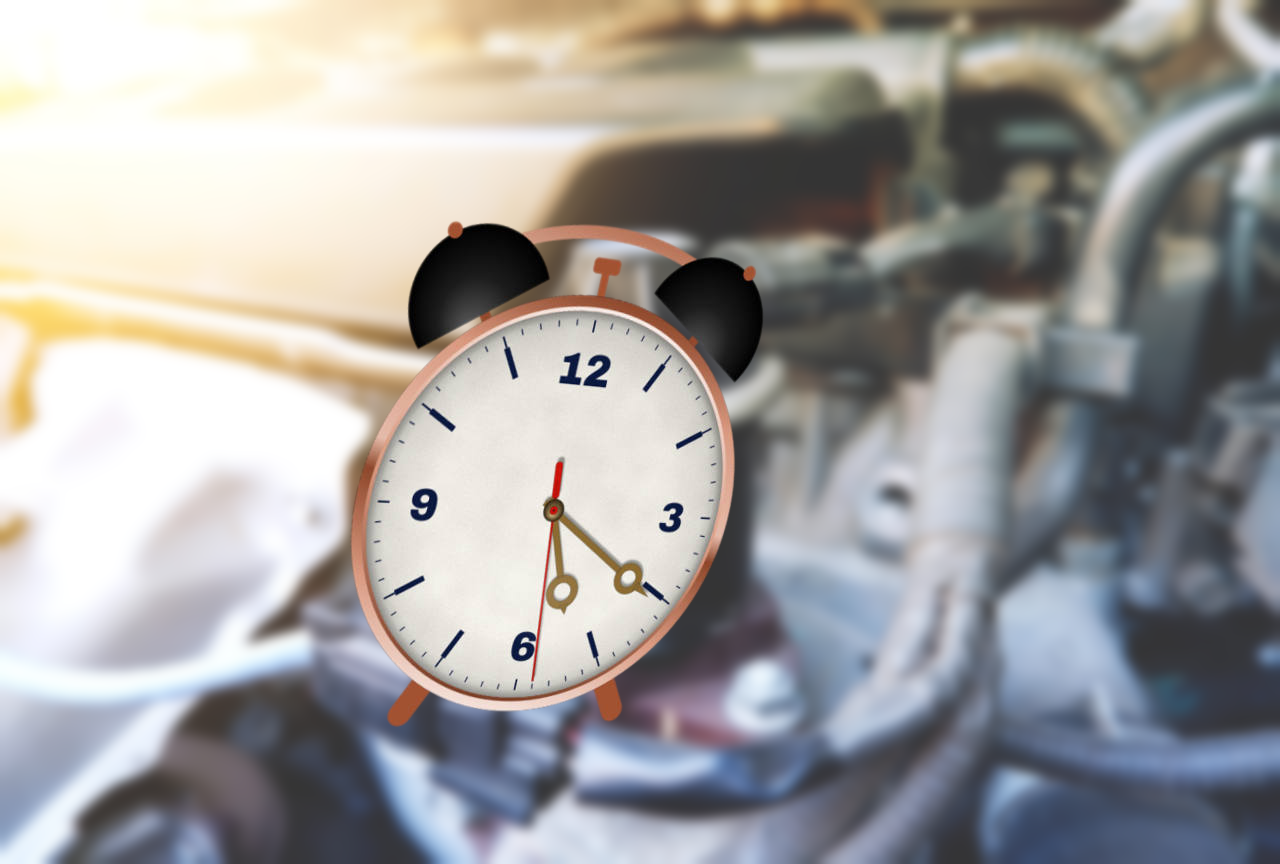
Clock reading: 5h20m29s
